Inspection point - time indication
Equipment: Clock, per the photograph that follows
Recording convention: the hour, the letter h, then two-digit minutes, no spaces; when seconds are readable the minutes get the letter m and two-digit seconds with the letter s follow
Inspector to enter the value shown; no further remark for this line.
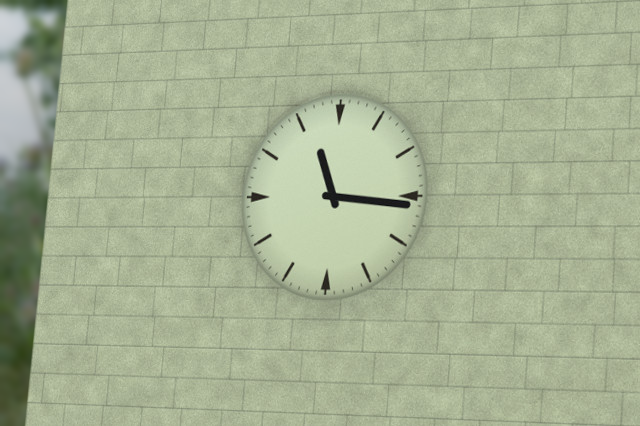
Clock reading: 11h16
